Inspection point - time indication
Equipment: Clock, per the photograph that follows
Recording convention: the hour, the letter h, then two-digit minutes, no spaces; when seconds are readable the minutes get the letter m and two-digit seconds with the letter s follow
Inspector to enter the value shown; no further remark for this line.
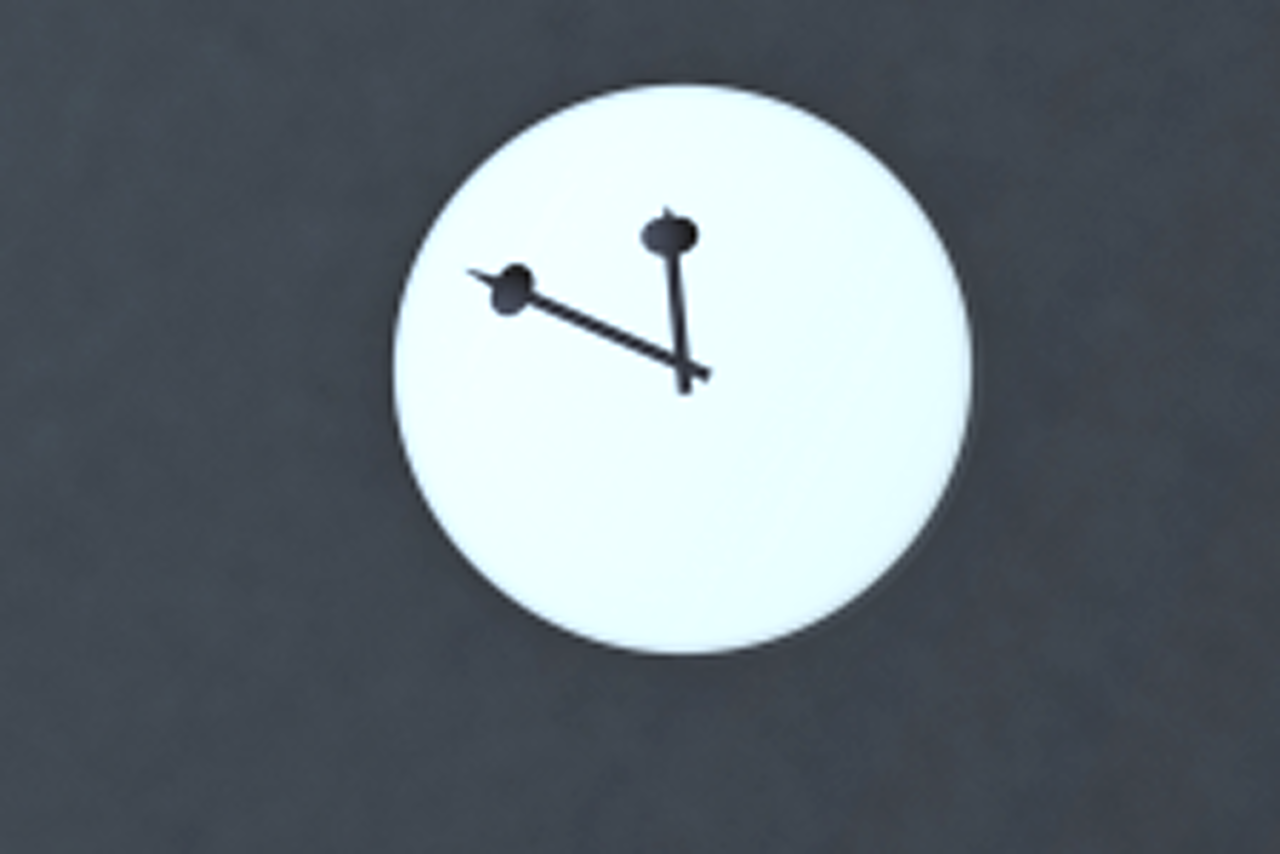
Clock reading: 11h49
